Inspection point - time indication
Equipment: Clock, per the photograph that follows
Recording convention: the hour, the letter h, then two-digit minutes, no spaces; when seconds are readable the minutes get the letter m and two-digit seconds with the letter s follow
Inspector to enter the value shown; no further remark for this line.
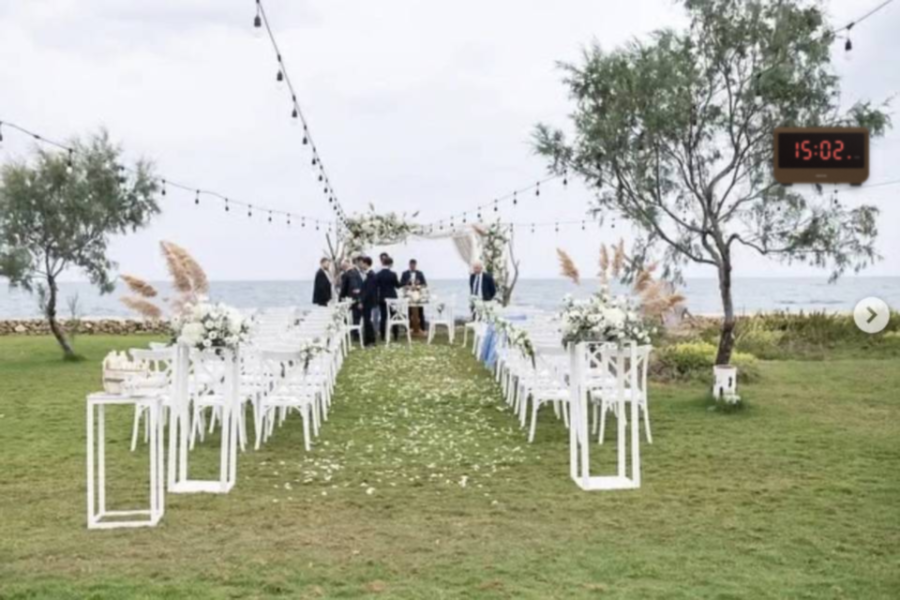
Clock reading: 15h02
